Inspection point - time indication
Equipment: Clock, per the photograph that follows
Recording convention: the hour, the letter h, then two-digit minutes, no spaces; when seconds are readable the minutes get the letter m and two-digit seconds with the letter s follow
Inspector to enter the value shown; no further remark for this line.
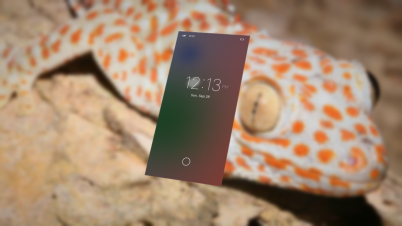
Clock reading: 12h13
